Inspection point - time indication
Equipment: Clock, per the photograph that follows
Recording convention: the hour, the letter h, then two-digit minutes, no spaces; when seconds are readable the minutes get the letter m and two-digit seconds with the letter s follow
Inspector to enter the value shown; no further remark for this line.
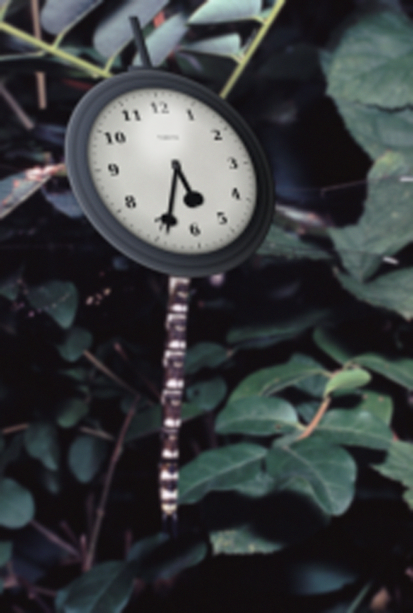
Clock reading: 5h34
